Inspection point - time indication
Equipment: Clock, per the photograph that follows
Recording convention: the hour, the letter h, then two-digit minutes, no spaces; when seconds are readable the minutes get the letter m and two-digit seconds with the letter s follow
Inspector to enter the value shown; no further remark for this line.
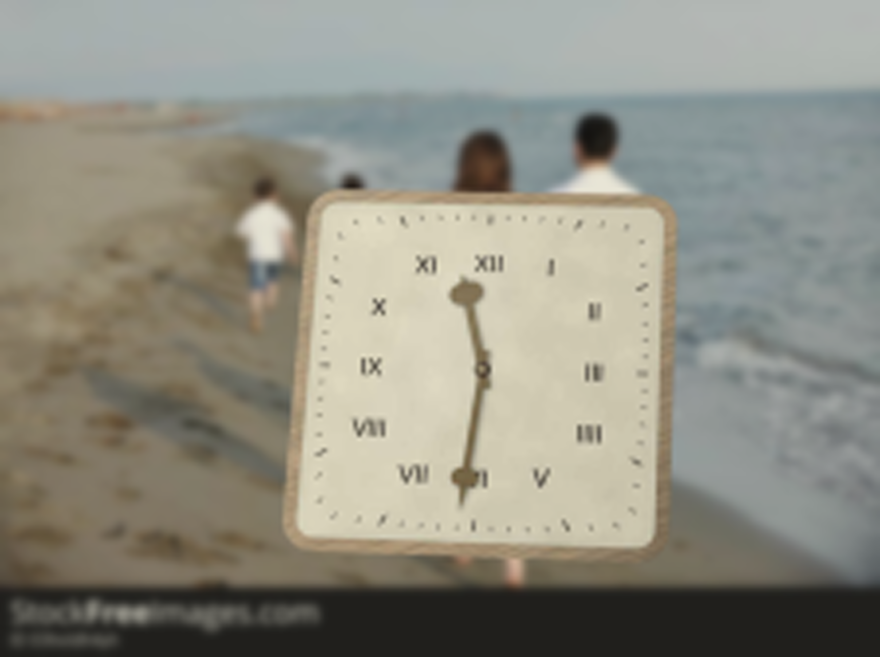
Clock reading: 11h31
